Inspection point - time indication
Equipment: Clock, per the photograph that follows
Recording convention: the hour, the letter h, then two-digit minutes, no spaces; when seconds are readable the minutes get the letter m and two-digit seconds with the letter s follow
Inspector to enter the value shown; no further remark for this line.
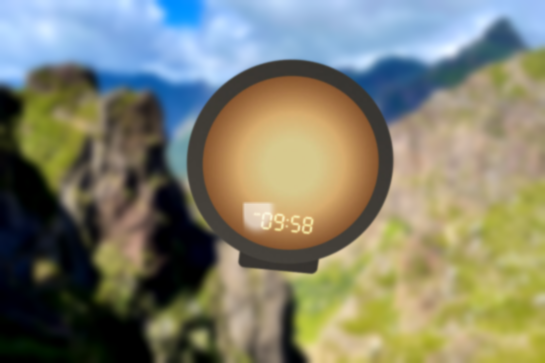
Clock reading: 9h58
